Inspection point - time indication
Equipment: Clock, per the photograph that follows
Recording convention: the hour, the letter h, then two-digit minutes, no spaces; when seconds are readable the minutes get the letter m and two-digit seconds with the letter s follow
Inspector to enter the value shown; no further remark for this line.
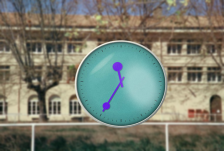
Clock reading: 11h35
